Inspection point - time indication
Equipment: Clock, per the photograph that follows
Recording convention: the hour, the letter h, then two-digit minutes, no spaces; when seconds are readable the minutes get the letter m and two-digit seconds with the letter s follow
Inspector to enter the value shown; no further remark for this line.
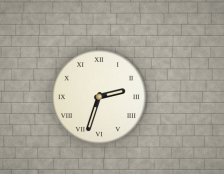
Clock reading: 2h33
